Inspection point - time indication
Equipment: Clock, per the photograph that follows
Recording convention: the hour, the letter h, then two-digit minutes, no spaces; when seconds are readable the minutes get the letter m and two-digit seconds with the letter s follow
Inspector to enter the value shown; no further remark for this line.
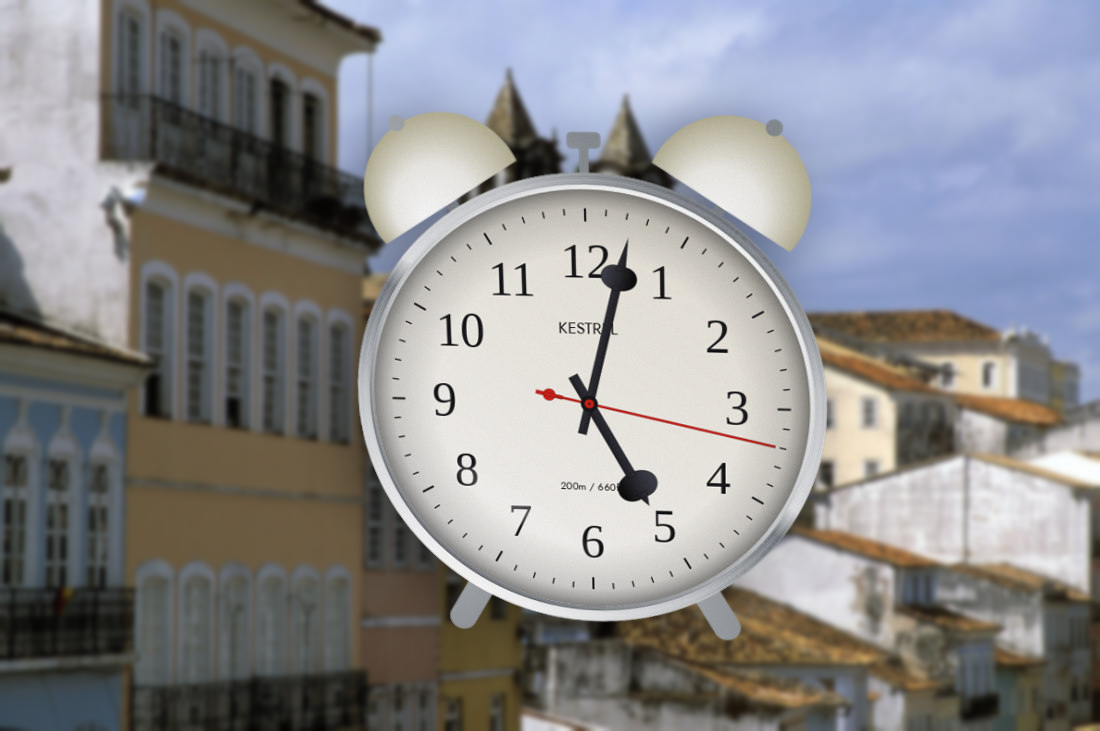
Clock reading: 5h02m17s
